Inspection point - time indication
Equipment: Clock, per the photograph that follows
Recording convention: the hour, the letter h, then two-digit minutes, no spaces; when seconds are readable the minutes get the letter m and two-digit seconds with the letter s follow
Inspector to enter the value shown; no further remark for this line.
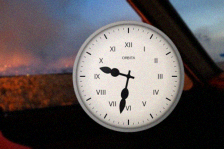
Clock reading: 9h32
